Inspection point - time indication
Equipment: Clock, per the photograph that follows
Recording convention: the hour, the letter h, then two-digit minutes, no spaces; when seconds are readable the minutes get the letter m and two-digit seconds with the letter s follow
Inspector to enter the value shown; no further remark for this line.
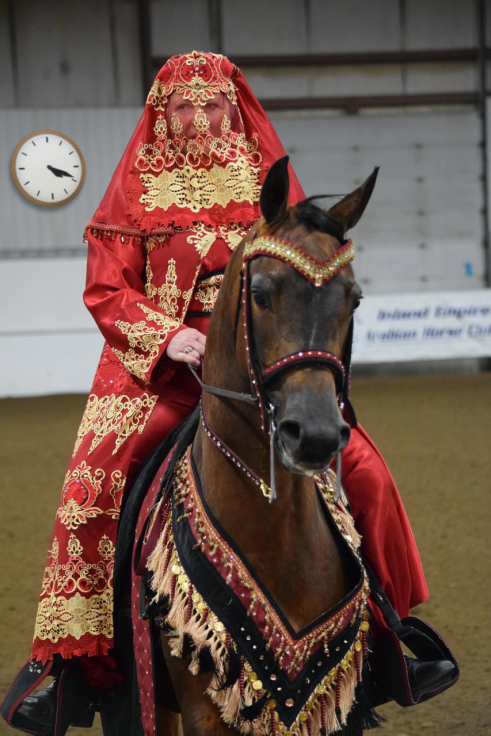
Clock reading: 4h19
